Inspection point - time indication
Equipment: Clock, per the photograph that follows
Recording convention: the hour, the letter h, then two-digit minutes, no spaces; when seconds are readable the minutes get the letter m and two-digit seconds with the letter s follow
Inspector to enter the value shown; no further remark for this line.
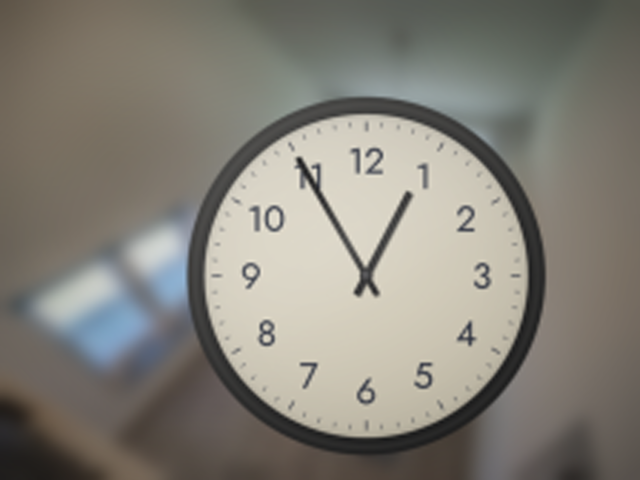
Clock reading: 12h55
